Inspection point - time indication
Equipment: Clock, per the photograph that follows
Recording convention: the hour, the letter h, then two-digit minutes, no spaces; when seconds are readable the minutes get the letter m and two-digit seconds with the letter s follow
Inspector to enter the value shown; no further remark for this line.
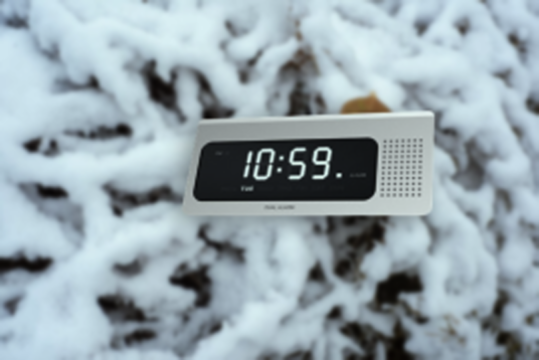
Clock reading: 10h59
